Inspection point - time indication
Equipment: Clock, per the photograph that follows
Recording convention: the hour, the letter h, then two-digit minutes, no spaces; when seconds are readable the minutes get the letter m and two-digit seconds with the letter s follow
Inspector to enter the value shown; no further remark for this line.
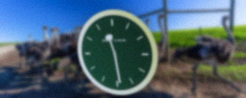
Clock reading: 11h29
